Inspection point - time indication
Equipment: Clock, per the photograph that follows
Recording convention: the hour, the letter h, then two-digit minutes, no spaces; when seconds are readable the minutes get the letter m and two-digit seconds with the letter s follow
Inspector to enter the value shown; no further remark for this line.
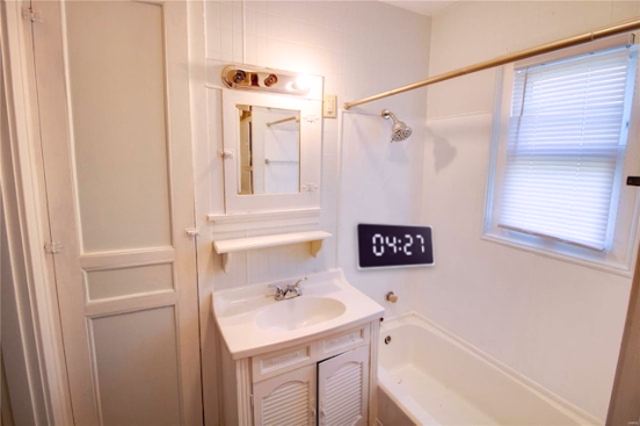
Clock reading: 4h27
